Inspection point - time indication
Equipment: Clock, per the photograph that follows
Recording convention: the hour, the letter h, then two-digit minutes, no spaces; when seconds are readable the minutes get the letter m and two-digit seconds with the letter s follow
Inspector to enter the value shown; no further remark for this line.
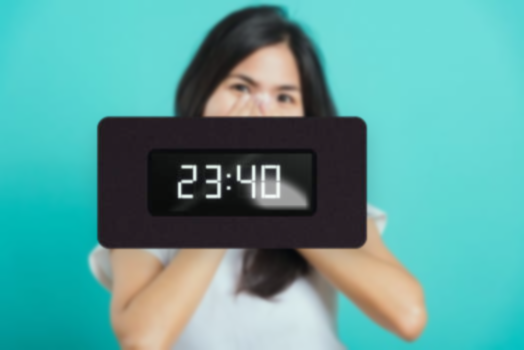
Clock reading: 23h40
